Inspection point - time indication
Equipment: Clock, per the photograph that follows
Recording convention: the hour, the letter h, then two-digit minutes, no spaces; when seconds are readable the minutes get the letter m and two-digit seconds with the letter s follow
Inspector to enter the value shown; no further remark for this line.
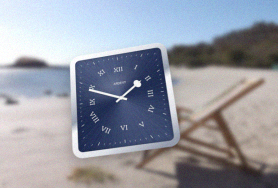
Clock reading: 1h49
